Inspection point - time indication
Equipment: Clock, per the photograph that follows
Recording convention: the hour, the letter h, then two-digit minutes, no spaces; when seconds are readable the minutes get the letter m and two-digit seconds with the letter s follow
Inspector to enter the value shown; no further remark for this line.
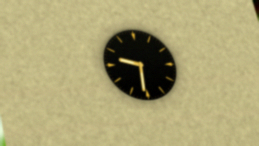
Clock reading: 9h31
